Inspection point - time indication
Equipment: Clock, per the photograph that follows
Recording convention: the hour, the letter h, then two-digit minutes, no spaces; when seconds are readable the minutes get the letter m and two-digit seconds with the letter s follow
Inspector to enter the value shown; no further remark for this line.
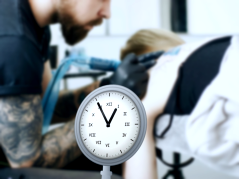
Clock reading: 12h55
